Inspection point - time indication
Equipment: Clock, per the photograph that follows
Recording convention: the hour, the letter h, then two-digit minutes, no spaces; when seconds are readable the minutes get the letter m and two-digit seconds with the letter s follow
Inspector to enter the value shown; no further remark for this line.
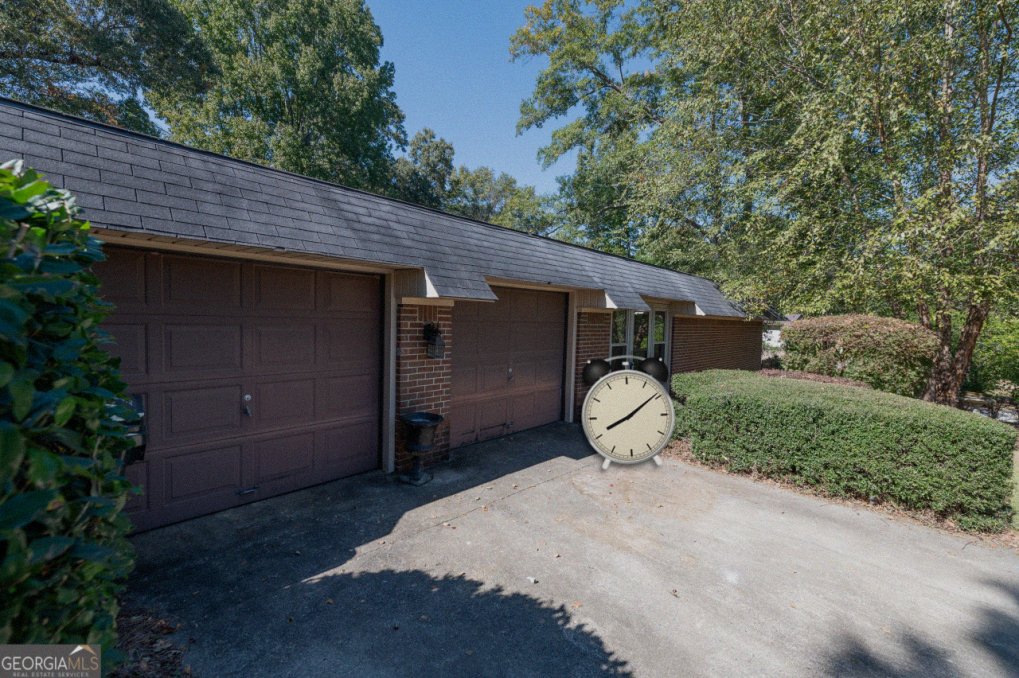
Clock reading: 8h09
